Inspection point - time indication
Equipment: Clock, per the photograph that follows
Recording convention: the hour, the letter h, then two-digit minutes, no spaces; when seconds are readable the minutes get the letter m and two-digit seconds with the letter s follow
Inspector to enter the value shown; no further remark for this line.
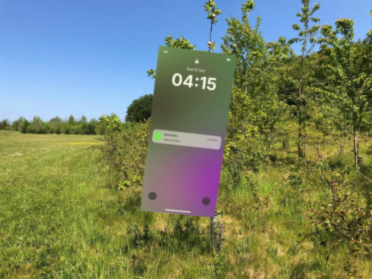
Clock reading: 4h15
